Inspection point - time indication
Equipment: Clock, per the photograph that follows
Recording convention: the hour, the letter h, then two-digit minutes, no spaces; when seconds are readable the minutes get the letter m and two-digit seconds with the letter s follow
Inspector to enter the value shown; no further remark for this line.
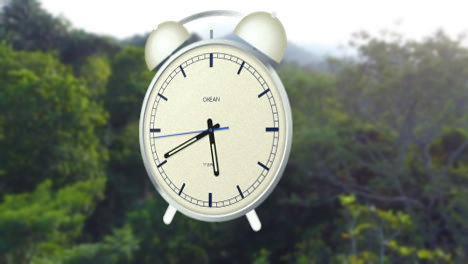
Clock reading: 5h40m44s
